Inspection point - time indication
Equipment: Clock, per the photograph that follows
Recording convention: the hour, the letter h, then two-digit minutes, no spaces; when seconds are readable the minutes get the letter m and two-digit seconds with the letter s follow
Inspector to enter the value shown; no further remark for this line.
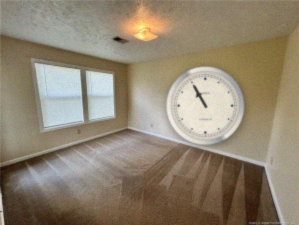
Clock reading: 10h55
